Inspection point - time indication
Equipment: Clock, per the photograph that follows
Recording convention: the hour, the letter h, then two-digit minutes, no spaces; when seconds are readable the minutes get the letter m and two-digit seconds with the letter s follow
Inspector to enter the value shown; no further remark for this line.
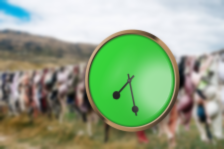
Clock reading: 7h28
